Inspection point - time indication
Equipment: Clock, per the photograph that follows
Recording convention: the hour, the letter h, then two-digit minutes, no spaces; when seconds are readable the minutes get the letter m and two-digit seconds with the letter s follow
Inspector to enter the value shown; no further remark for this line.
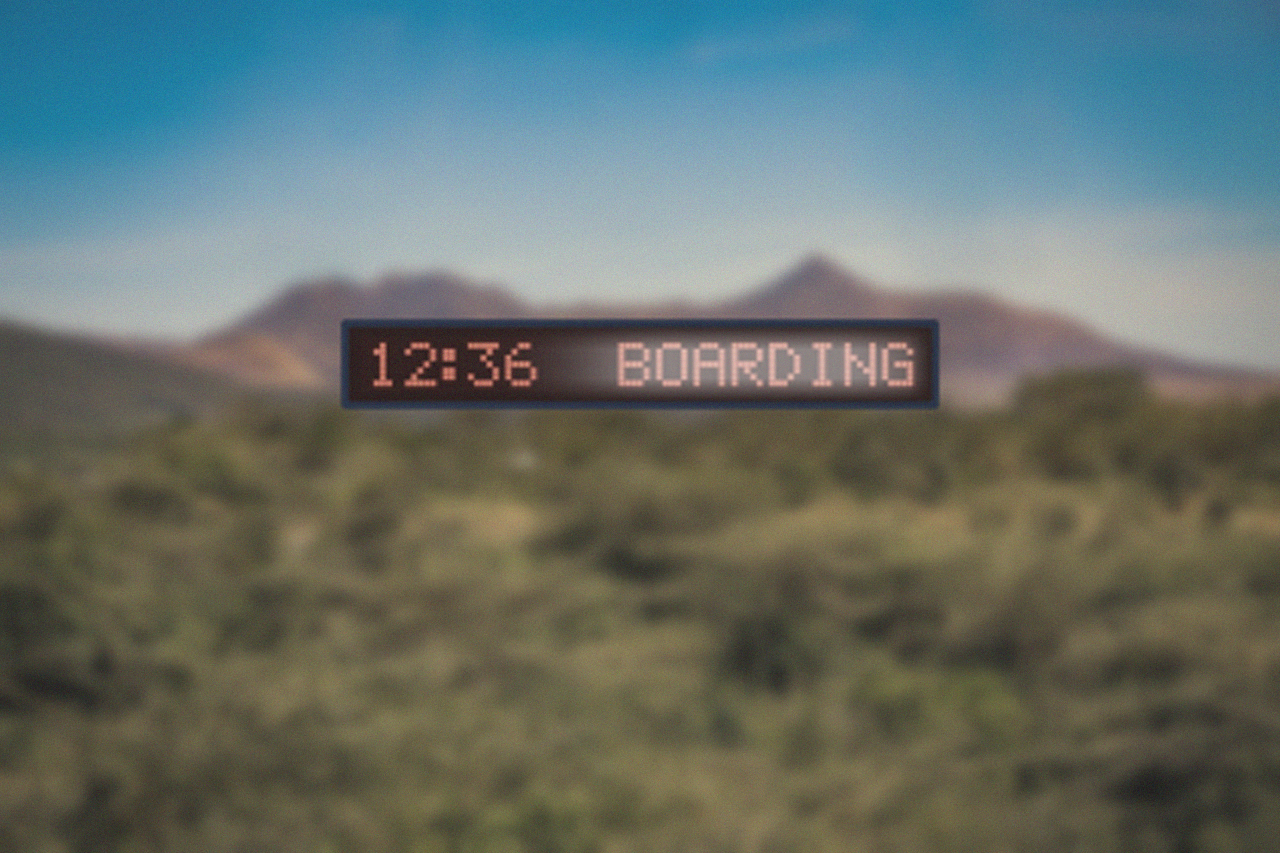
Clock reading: 12h36
